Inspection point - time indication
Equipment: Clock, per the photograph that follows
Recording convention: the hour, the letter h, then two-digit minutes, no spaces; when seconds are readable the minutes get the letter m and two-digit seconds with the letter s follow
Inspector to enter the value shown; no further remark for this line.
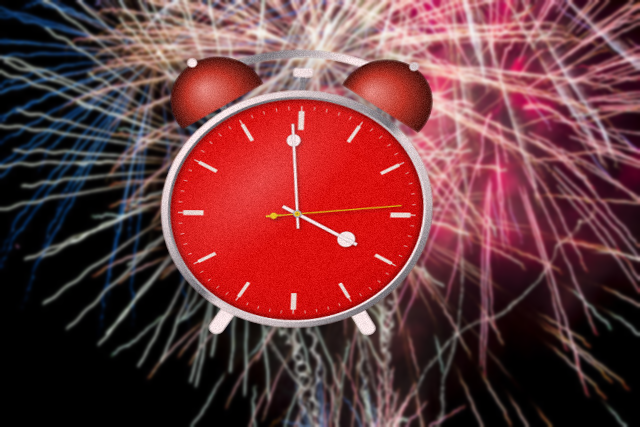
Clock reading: 3h59m14s
